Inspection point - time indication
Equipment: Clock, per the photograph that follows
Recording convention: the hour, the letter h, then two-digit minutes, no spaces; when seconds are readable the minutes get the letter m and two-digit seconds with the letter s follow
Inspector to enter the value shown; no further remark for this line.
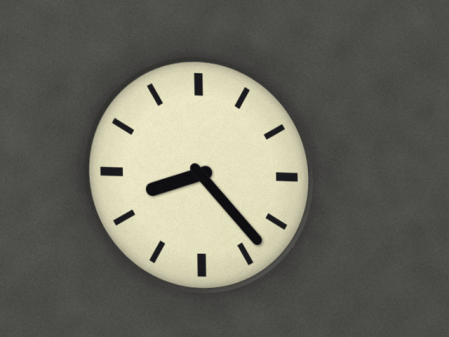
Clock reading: 8h23
